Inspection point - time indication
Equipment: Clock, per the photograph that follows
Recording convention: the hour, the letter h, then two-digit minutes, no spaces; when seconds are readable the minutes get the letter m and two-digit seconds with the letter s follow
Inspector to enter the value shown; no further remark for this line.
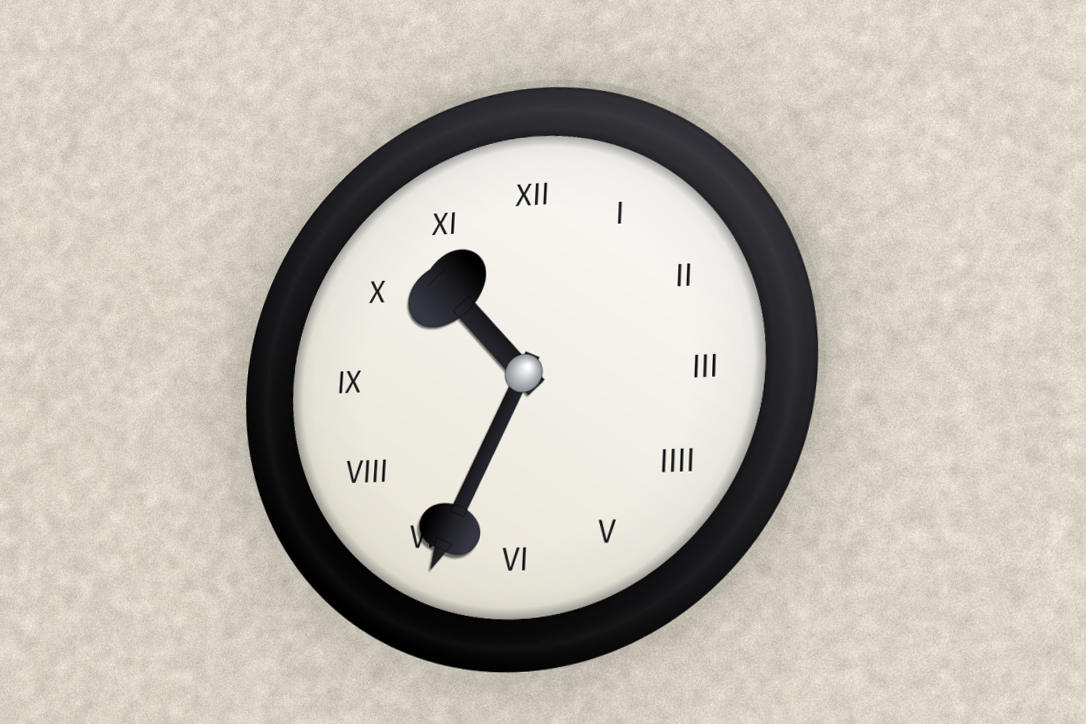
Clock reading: 10h34
